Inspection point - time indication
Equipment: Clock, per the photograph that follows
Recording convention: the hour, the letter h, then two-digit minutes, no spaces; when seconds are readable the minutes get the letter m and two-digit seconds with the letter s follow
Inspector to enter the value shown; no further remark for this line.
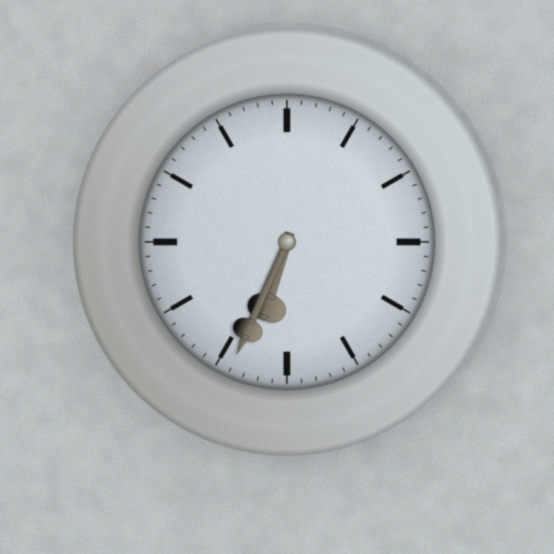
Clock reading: 6h34
